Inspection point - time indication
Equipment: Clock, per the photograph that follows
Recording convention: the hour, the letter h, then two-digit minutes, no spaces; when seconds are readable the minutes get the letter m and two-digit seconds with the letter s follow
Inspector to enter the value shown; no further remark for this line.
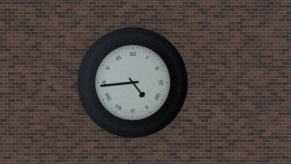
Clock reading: 4h44
